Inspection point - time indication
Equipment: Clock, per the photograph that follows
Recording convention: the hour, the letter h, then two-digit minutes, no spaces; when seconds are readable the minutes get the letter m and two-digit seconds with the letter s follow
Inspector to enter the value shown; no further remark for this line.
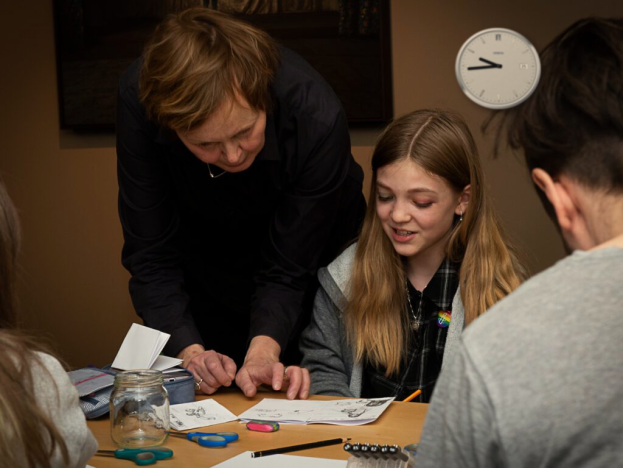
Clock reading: 9h44
